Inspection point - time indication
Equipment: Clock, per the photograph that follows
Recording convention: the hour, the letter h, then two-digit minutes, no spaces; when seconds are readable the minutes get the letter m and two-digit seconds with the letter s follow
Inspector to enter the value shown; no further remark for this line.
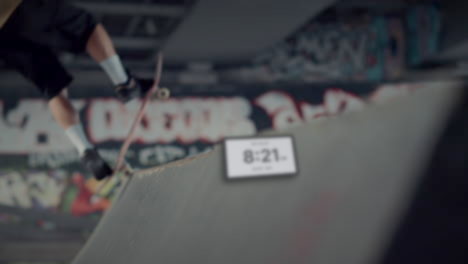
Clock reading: 8h21
